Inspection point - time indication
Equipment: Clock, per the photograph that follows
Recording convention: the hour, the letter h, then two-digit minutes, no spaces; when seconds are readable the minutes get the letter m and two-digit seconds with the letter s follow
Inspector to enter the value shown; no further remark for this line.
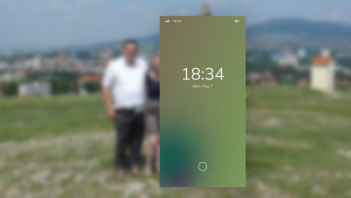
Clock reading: 18h34
